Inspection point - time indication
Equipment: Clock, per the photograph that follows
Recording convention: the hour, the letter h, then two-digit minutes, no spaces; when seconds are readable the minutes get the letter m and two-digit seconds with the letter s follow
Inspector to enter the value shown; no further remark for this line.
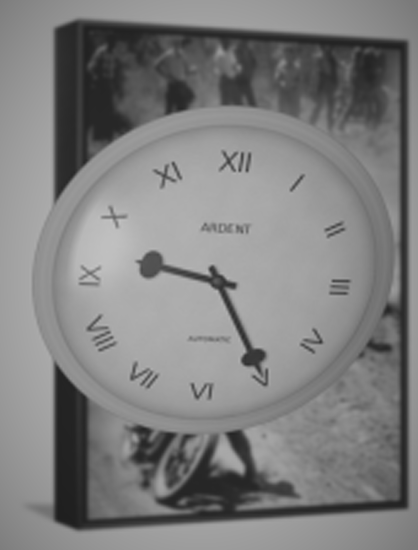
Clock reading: 9h25
